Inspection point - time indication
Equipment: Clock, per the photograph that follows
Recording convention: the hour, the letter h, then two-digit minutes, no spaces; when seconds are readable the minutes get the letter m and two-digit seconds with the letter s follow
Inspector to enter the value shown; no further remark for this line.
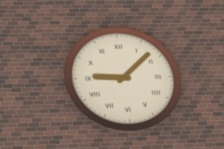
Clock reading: 9h08
